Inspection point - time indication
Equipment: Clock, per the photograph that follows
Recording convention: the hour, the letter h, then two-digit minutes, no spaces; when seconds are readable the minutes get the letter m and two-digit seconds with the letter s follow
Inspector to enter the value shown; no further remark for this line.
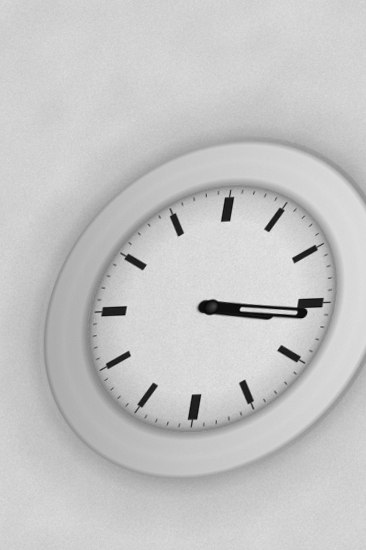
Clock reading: 3h16
